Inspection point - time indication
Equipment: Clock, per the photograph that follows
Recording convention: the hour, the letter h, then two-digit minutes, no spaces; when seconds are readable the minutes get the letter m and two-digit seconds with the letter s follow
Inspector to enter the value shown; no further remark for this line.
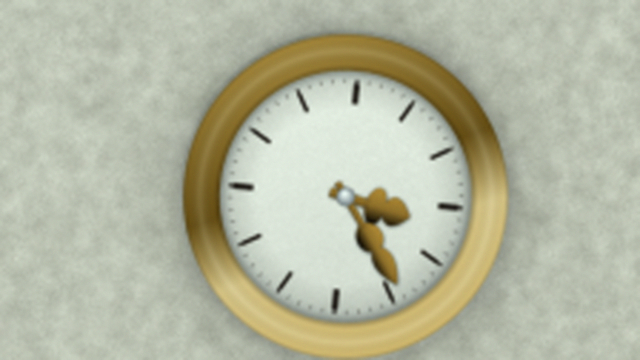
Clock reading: 3h24
